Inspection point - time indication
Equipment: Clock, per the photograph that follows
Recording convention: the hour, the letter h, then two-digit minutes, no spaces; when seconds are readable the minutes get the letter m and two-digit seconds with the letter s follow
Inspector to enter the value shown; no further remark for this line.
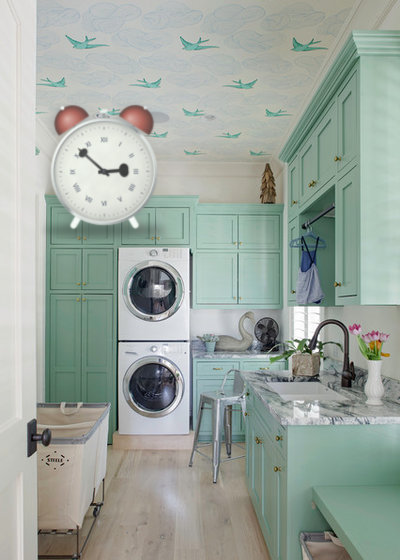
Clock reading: 2h52
